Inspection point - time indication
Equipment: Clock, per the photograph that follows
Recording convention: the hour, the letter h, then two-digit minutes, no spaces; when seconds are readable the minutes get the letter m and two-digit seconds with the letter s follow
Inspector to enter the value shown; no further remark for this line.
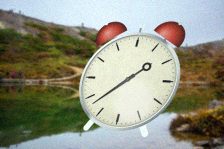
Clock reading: 1h38
